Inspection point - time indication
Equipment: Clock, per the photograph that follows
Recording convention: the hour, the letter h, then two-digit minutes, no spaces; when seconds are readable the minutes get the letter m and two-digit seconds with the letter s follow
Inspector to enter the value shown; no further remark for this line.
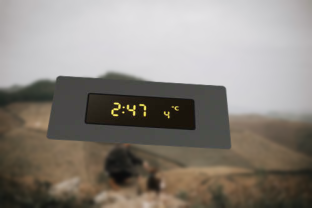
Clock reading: 2h47
